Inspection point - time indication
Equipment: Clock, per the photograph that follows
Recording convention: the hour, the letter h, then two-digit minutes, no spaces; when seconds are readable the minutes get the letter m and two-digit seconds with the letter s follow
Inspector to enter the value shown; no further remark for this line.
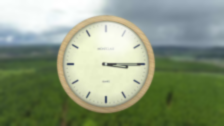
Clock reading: 3h15
